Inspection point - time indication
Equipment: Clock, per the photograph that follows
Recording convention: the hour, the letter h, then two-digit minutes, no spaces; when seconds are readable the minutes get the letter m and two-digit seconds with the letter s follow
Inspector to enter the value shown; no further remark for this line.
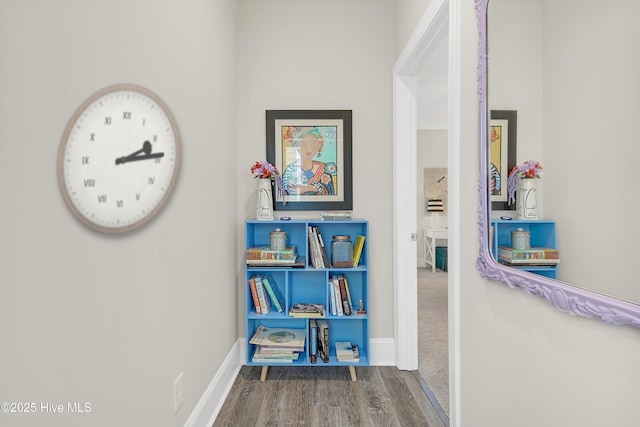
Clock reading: 2h14
